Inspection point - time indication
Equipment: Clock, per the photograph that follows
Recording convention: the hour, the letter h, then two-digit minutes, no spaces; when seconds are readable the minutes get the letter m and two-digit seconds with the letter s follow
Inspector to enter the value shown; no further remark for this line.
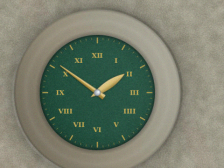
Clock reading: 1h51
